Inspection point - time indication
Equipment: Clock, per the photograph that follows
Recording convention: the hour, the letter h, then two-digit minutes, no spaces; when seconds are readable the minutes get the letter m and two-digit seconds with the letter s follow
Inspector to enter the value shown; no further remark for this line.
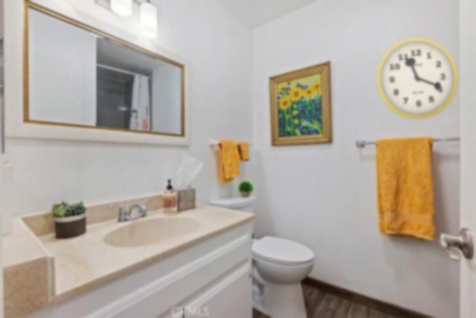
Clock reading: 11h19
